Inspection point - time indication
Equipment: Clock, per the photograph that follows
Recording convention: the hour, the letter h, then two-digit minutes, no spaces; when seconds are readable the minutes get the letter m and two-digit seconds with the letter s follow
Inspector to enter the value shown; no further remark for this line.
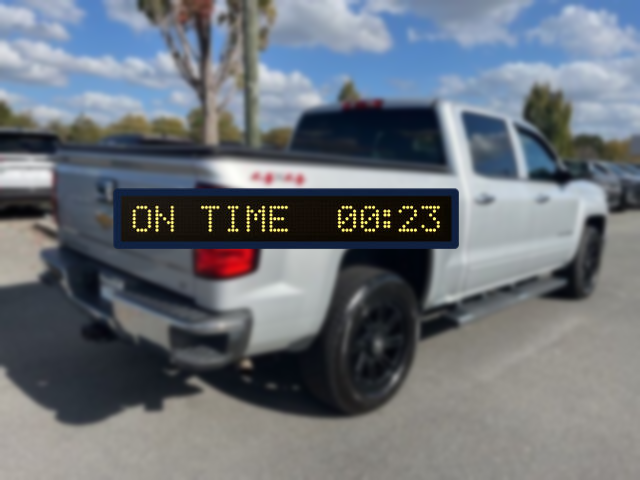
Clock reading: 0h23
